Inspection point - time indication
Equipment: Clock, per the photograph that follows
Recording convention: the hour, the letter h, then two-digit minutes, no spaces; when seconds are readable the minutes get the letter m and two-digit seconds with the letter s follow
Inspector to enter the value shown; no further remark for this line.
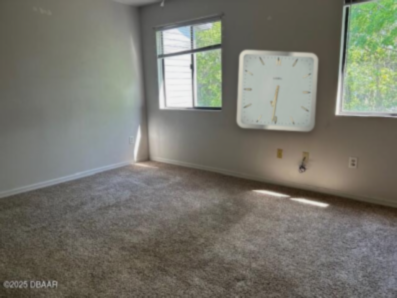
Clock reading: 6h31
